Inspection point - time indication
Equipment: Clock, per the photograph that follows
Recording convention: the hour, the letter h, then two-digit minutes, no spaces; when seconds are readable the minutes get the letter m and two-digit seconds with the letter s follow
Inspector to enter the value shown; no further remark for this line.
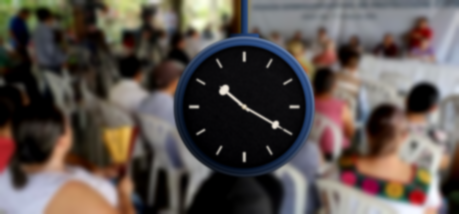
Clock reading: 10h20
